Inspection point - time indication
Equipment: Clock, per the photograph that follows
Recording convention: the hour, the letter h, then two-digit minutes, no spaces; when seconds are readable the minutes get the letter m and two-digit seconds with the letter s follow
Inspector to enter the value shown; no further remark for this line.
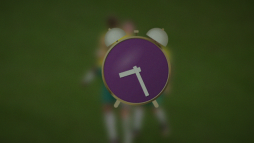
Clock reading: 8h26
